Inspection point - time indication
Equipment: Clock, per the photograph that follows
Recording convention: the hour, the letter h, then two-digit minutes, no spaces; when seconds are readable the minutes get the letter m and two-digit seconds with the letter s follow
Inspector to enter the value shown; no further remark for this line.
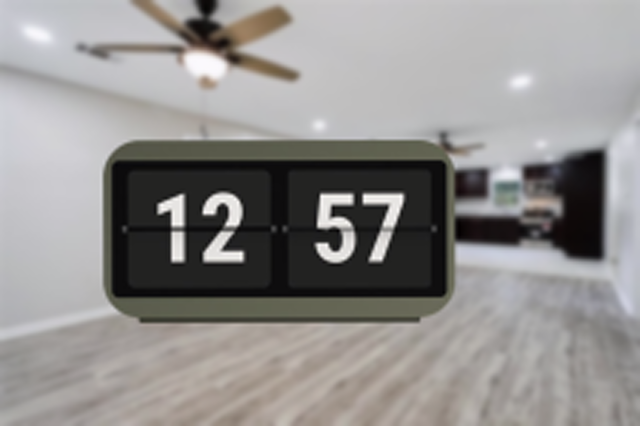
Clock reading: 12h57
